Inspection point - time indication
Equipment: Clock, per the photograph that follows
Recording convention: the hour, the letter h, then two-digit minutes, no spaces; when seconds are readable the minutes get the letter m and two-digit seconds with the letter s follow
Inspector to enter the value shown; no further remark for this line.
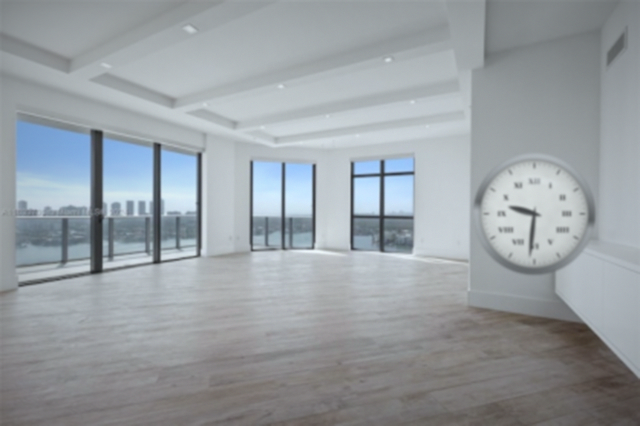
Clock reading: 9h31
